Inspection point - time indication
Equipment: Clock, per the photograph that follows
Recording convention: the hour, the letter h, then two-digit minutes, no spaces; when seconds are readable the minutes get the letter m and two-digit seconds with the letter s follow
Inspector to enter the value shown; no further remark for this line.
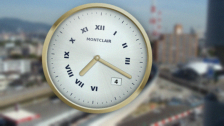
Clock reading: 7h19
